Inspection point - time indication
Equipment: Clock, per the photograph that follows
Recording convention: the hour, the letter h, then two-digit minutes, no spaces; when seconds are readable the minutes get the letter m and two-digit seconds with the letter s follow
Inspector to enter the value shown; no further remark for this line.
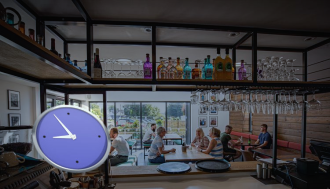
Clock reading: 8h55
